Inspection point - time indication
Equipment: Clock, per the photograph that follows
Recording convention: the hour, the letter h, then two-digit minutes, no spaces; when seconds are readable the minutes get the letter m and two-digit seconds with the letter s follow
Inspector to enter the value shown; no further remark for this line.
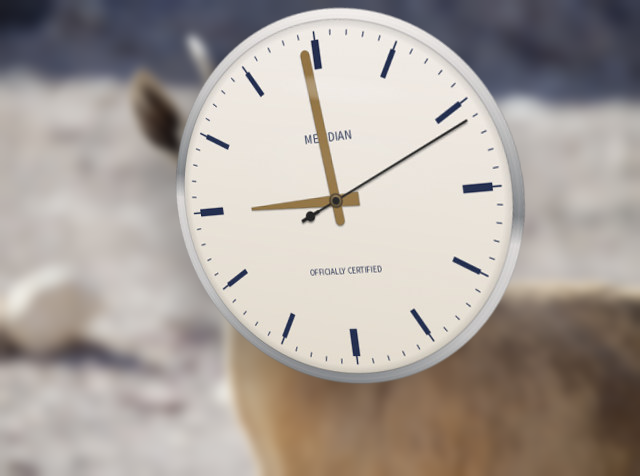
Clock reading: 8h59m11s
